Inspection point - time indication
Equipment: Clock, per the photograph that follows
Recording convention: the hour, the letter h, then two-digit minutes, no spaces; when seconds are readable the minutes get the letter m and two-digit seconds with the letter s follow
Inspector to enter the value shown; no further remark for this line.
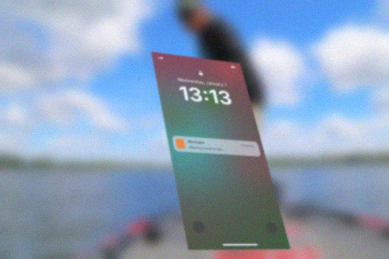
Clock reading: 13h13
